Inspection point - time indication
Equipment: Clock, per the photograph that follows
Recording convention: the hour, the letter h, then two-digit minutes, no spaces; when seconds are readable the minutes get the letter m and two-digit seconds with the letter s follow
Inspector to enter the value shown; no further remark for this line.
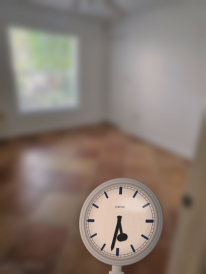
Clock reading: 5h32
